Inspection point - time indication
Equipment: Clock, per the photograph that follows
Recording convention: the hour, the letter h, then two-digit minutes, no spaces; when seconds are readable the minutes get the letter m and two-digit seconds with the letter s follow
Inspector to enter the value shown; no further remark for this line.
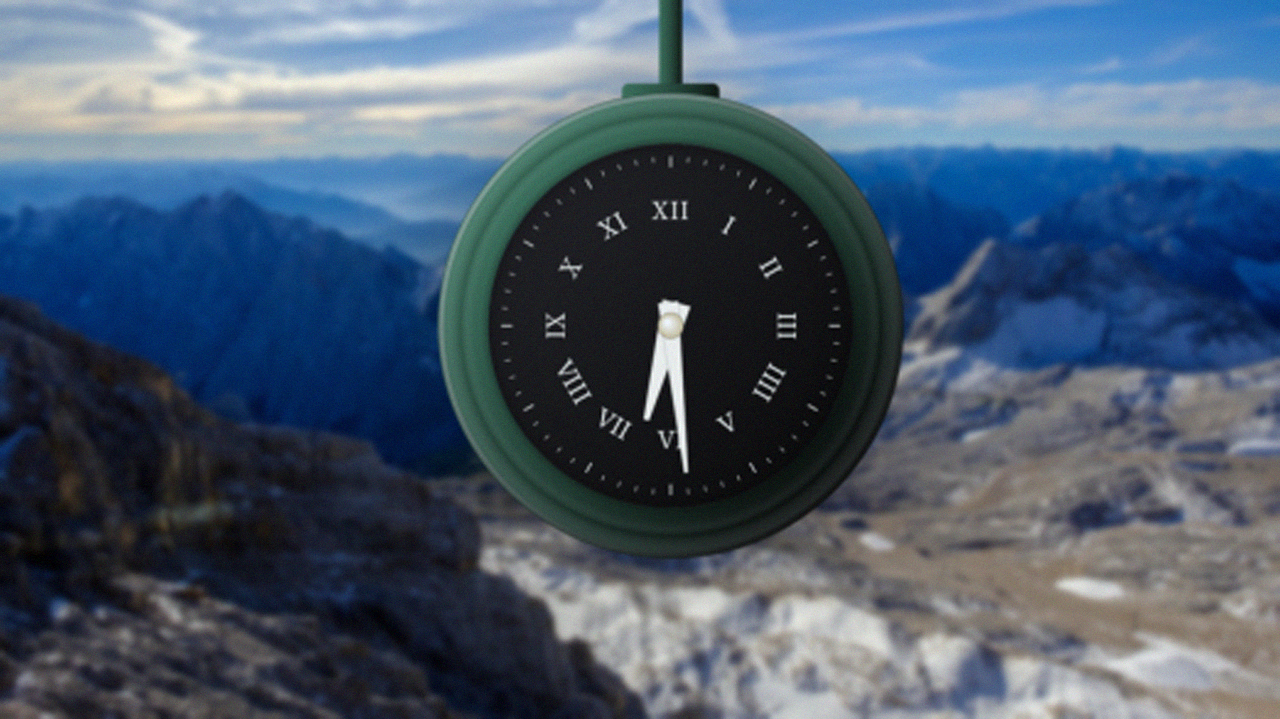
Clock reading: 6h29
